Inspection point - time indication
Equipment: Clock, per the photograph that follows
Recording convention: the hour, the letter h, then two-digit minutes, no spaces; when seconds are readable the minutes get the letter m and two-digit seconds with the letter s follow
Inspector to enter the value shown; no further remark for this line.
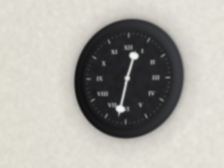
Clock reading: 12h32
